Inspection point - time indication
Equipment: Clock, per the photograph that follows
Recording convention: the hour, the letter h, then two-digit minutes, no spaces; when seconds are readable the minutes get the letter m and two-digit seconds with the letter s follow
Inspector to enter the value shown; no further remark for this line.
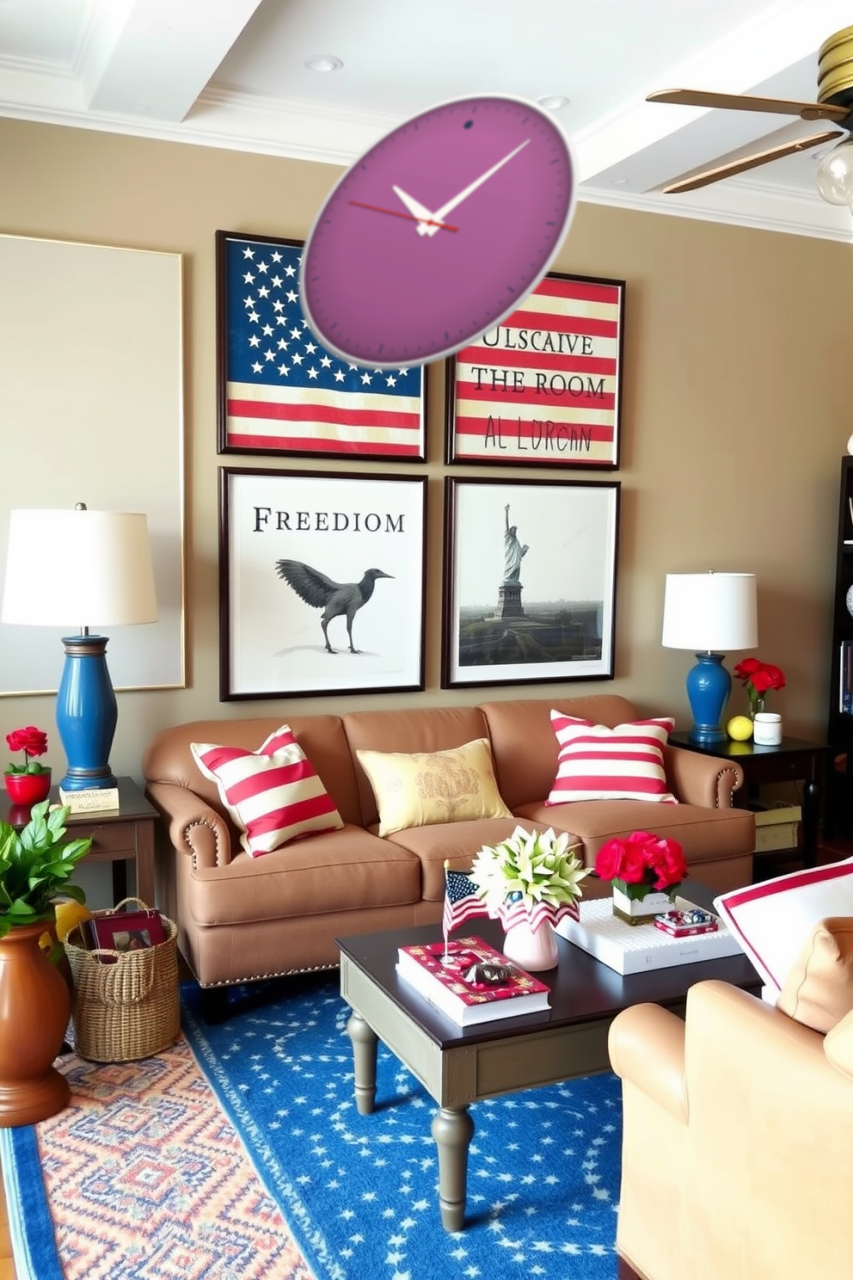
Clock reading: 10h06m47s
